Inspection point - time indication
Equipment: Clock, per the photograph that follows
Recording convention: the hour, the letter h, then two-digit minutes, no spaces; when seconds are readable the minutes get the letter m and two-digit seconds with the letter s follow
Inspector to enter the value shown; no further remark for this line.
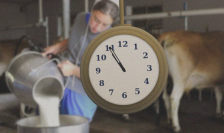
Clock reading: 10h55
